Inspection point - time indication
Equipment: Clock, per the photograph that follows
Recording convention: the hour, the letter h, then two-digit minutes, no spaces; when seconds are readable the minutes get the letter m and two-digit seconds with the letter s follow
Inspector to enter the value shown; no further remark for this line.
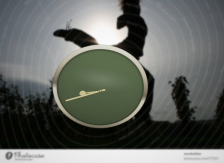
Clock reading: 8h42
